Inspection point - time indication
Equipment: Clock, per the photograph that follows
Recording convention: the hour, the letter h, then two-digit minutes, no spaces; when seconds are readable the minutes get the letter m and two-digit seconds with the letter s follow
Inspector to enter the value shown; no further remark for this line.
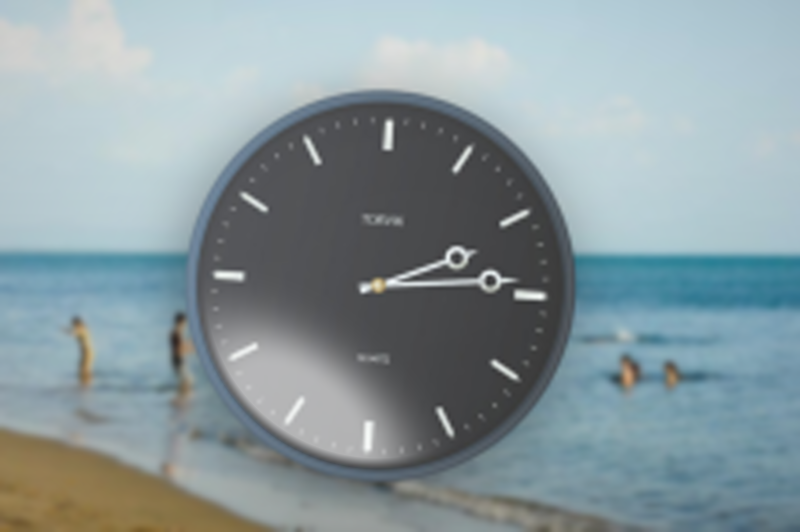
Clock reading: 2h14
